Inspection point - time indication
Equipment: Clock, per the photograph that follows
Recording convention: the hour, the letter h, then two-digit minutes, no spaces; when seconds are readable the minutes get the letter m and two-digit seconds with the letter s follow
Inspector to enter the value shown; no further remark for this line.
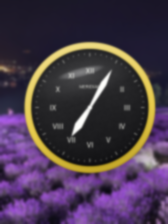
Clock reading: 7h05
